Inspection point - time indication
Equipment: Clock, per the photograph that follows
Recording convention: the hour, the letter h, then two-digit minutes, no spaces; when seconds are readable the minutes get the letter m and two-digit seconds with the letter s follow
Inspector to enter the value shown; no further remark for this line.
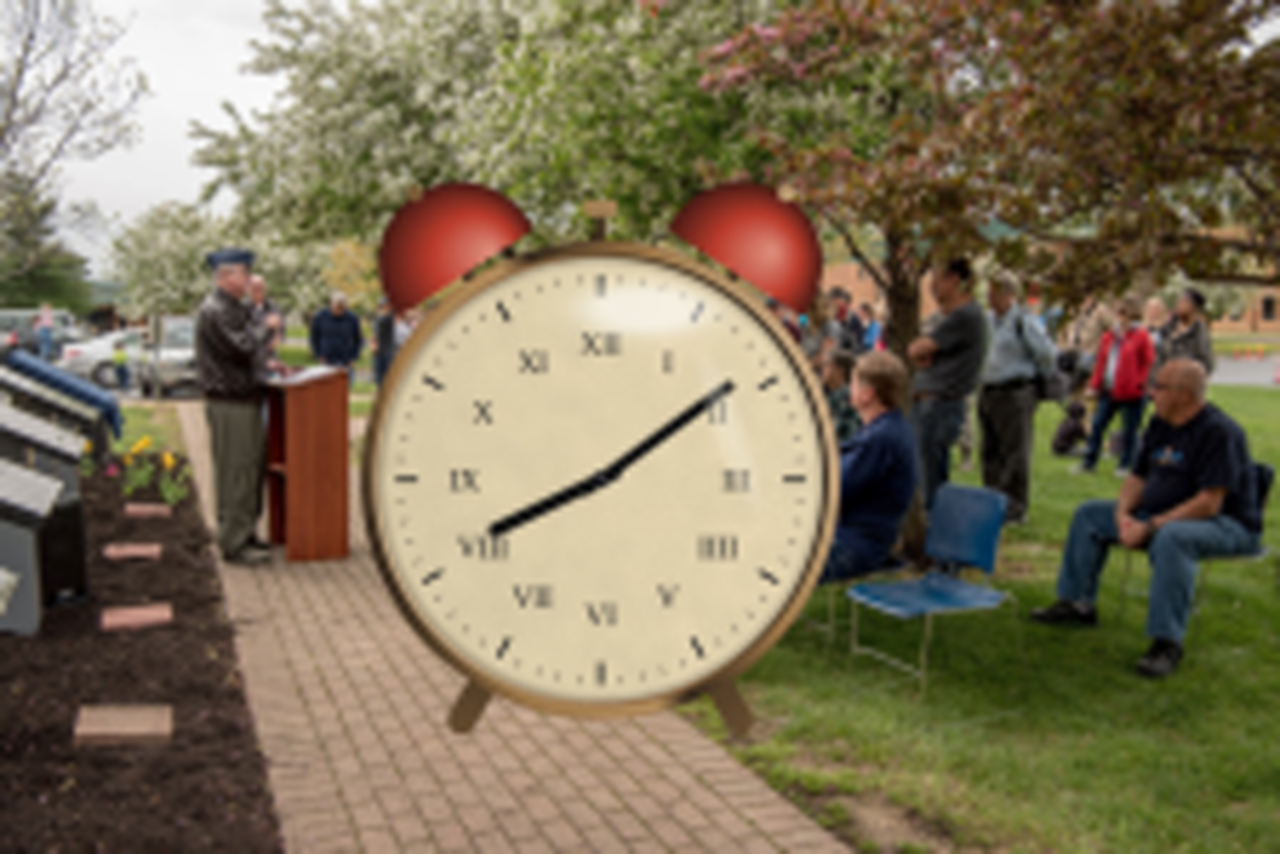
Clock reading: 8h09
